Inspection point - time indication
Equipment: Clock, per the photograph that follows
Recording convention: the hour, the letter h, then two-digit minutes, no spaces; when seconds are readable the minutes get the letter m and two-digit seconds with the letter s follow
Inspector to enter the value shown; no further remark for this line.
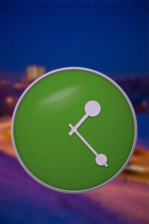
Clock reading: 1h23
